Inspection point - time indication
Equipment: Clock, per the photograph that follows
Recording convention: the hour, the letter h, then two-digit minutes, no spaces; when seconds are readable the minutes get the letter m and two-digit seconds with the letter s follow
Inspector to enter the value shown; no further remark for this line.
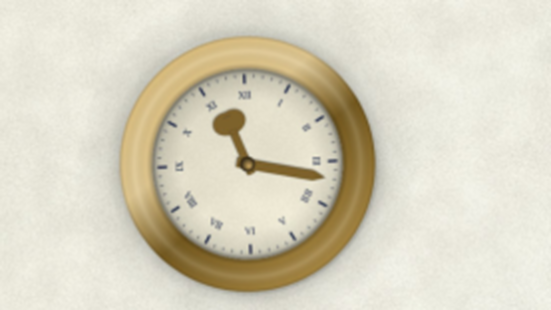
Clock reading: 11h17
